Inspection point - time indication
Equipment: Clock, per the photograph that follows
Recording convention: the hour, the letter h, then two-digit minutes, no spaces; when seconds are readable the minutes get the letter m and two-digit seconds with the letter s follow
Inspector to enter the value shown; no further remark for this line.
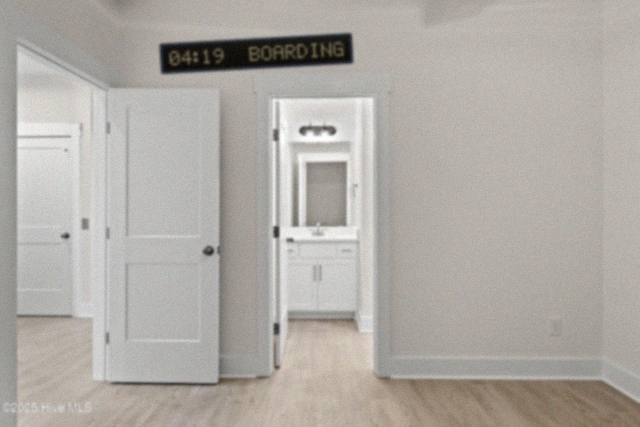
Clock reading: 4h19
